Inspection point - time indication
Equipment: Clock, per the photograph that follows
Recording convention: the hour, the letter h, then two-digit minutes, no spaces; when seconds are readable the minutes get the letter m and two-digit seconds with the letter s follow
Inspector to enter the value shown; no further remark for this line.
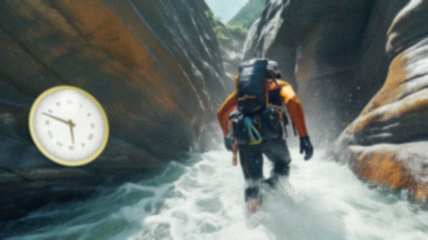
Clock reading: 5h48
